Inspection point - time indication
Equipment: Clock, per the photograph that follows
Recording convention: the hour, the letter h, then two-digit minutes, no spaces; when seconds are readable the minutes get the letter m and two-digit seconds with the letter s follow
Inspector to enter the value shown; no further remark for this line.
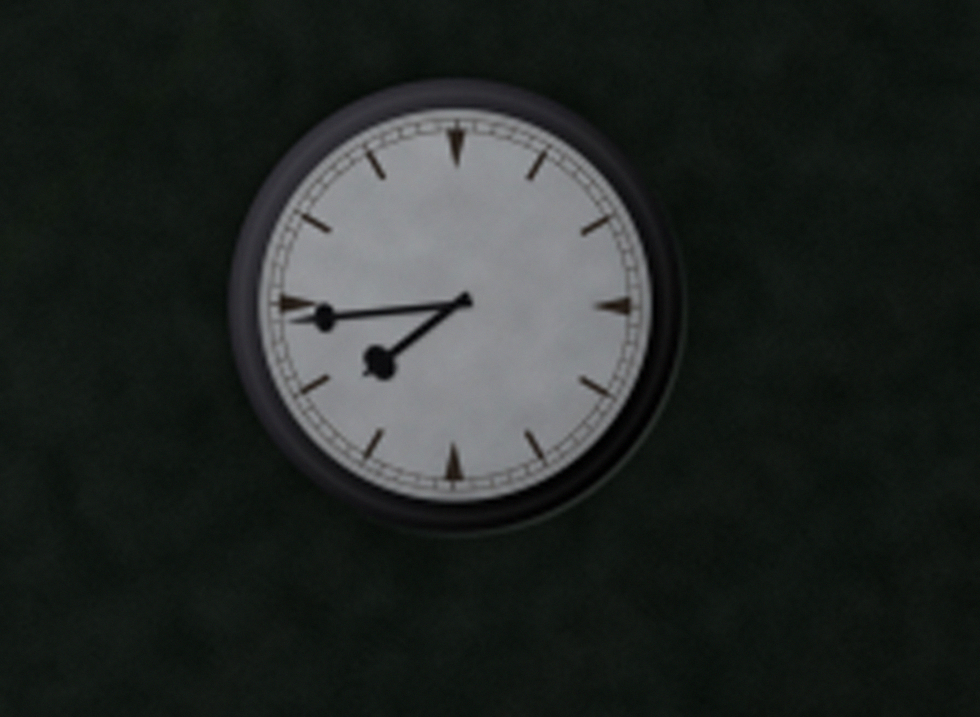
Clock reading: 7h44
